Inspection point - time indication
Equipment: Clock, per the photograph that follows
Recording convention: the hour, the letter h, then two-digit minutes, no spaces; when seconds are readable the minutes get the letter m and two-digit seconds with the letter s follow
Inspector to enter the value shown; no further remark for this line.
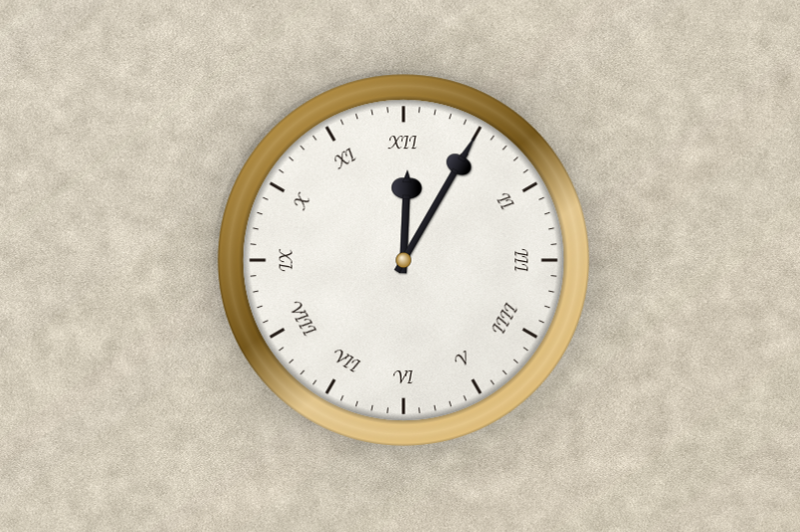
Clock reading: 12h05
